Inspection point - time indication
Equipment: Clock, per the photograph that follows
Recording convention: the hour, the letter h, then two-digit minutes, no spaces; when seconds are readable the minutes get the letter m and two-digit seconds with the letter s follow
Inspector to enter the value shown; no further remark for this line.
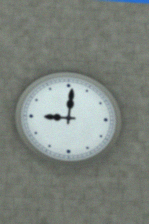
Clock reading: 9h01
